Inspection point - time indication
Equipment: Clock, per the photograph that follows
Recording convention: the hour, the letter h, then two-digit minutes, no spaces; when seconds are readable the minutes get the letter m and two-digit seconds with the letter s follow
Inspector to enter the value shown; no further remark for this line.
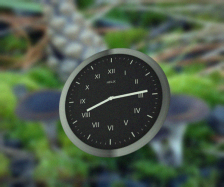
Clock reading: 8h14
